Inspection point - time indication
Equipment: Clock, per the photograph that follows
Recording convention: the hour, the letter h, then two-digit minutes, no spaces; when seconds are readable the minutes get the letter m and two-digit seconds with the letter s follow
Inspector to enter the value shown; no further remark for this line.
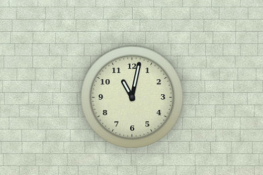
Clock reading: 11h02
